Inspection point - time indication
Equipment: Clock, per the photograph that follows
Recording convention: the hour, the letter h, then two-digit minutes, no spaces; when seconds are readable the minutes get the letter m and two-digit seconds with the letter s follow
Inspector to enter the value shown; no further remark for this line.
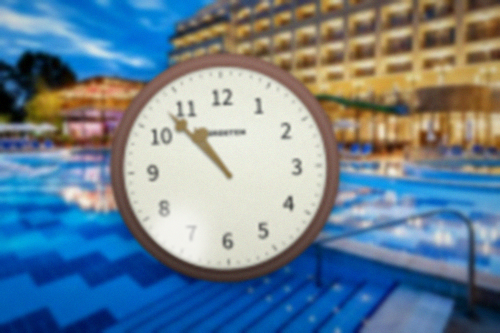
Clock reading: 10h53
